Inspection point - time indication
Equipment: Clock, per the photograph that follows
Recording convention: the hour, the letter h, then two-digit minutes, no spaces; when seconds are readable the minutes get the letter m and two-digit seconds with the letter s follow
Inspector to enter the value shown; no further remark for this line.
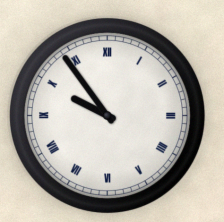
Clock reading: 9h54
